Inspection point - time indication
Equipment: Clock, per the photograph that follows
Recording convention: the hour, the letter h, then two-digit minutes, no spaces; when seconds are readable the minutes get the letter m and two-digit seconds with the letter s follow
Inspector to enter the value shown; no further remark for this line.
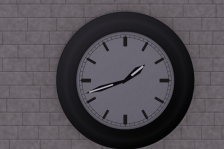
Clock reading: 1h42
